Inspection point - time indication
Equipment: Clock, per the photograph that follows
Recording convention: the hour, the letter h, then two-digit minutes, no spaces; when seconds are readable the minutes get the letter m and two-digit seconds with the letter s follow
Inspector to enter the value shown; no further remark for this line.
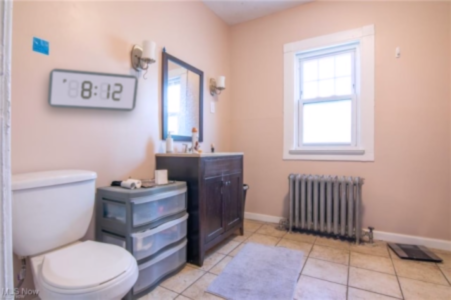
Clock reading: 8h12
